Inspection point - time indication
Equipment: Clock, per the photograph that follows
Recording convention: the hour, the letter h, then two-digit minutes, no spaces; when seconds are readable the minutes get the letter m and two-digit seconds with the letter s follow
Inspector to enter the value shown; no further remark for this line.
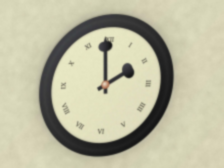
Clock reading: 1h59
